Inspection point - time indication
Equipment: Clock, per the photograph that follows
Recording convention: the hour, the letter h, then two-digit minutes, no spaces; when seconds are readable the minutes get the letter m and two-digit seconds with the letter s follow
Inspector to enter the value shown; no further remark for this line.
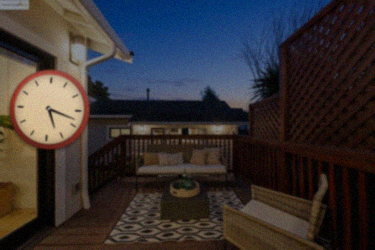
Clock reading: 5h18
